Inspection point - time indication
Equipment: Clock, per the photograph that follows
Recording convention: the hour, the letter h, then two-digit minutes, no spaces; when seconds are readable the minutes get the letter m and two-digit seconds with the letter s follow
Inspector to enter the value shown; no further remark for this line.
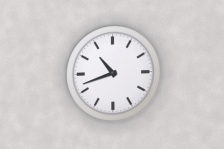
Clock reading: 10h42
